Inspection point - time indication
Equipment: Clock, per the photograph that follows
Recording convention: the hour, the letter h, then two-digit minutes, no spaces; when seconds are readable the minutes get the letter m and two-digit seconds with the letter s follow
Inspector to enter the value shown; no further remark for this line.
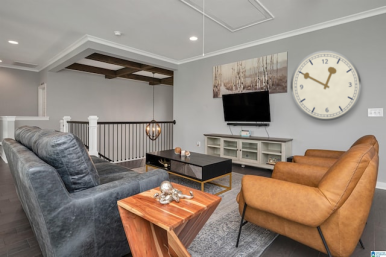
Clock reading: 12h50
